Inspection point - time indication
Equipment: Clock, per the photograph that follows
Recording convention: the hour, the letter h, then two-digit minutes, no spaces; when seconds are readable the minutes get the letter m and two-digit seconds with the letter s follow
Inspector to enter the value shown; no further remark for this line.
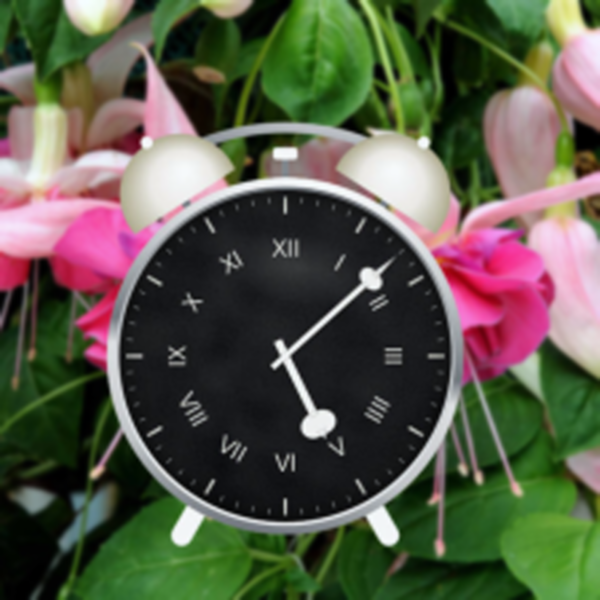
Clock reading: 5h08
